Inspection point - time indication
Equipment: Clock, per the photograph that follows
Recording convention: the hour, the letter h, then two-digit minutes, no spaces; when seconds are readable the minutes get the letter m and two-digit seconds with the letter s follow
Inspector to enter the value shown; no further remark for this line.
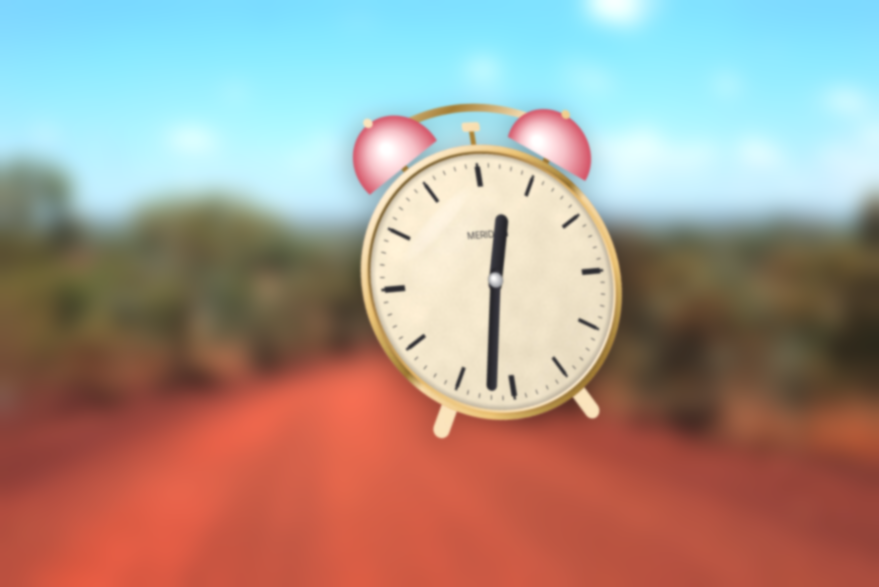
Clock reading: 12h32
